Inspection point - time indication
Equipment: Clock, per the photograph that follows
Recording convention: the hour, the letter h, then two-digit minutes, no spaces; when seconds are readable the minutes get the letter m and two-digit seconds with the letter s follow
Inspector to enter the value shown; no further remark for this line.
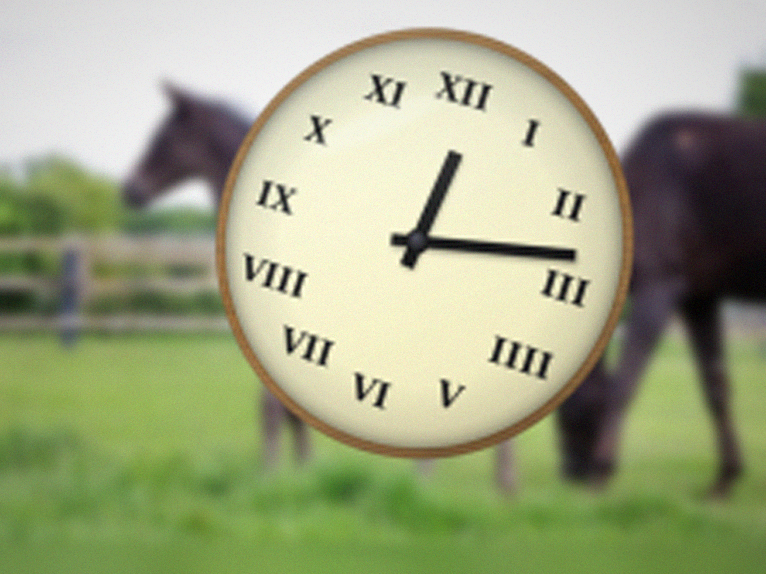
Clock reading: 12h13
